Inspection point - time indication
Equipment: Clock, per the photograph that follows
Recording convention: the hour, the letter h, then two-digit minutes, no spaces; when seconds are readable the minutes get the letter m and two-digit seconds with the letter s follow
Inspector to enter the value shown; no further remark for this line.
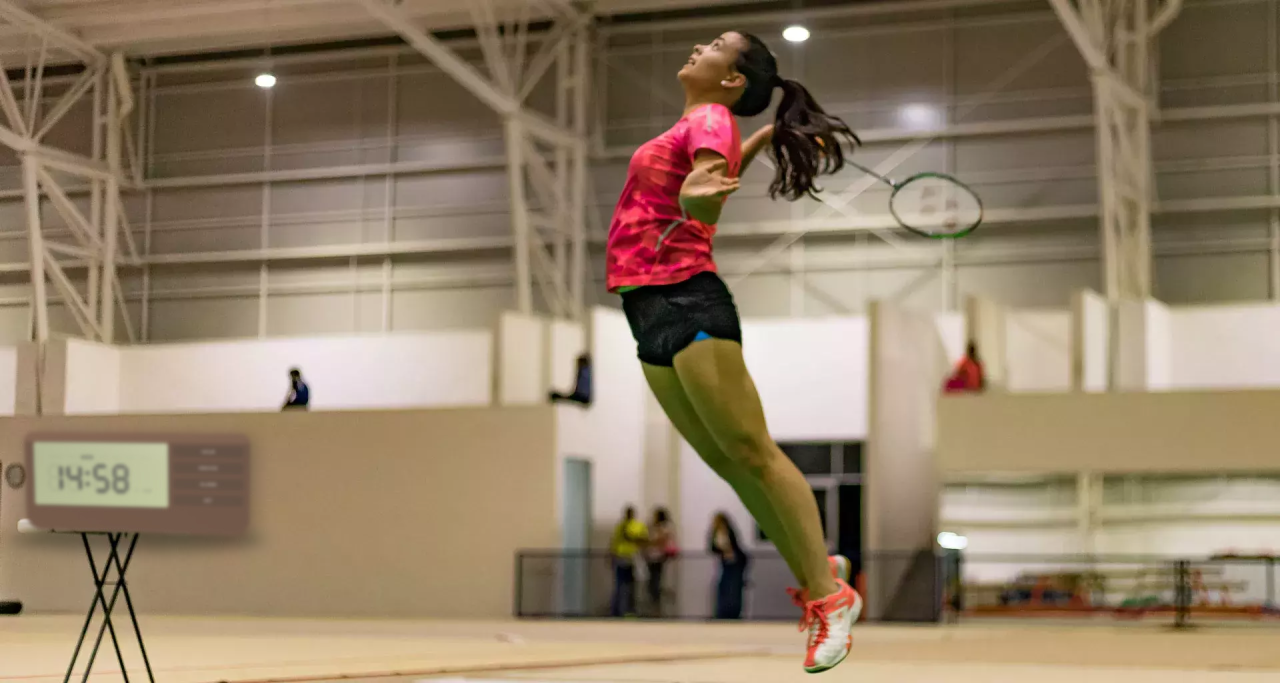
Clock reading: 14h58
